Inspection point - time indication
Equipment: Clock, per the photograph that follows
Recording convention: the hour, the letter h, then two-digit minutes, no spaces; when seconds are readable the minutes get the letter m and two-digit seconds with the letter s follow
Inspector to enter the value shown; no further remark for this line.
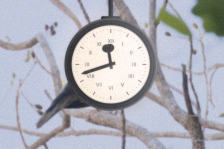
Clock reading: 11h42
